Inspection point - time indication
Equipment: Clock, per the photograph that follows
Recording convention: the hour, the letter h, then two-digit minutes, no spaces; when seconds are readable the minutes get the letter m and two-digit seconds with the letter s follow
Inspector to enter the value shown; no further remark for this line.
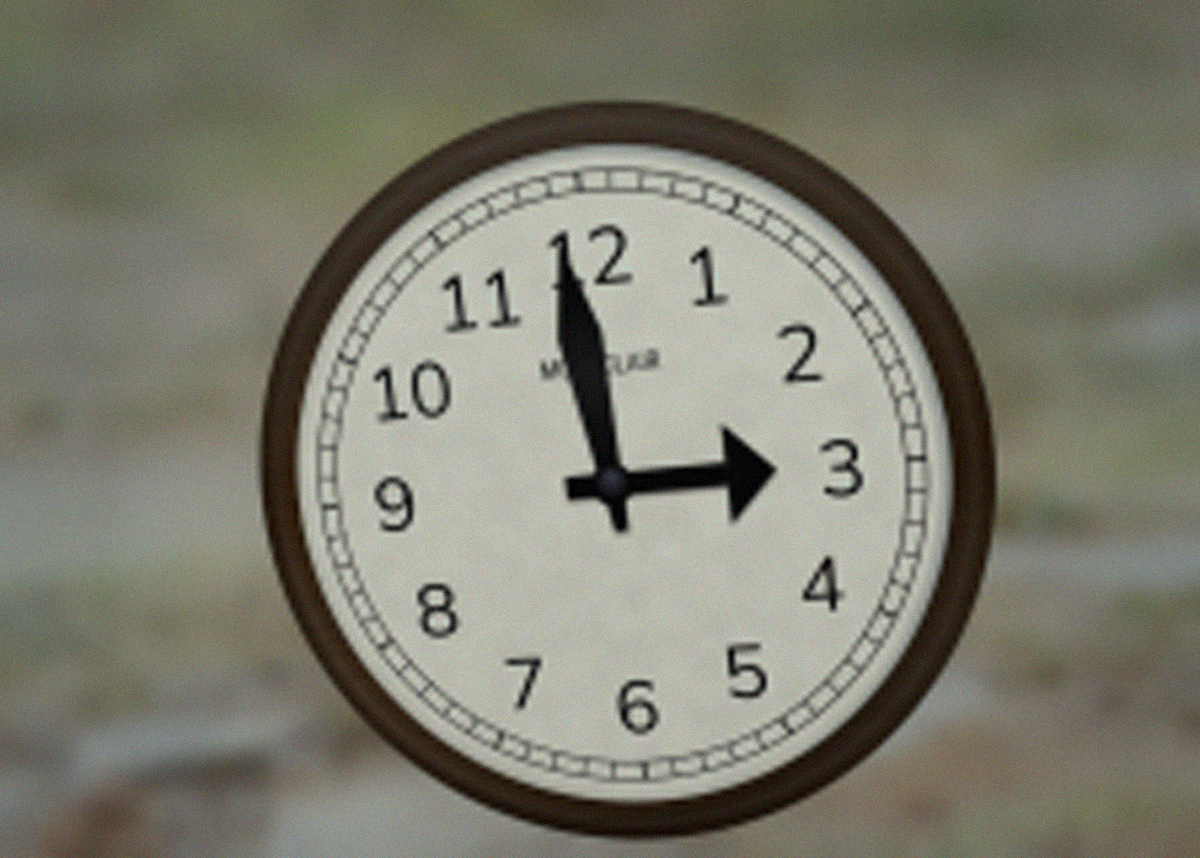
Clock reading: 2h59
